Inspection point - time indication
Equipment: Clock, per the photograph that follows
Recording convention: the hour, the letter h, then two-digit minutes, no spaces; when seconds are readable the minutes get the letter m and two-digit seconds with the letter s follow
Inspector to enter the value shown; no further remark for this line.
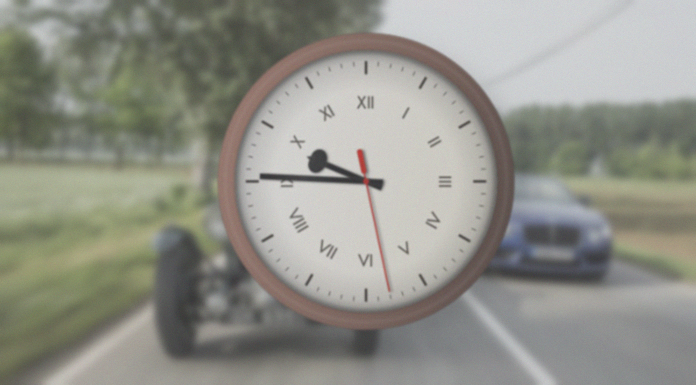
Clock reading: 9h45m28s
